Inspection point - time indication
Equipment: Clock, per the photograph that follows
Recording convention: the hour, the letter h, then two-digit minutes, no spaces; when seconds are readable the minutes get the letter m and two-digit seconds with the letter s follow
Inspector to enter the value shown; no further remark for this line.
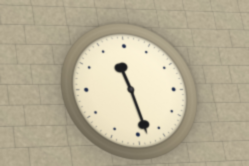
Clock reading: 11h28
